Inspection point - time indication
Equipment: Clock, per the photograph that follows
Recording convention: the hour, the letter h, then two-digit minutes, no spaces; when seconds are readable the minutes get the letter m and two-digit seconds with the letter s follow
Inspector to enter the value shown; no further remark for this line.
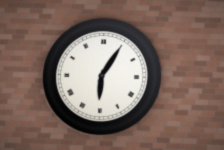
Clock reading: 6h05
